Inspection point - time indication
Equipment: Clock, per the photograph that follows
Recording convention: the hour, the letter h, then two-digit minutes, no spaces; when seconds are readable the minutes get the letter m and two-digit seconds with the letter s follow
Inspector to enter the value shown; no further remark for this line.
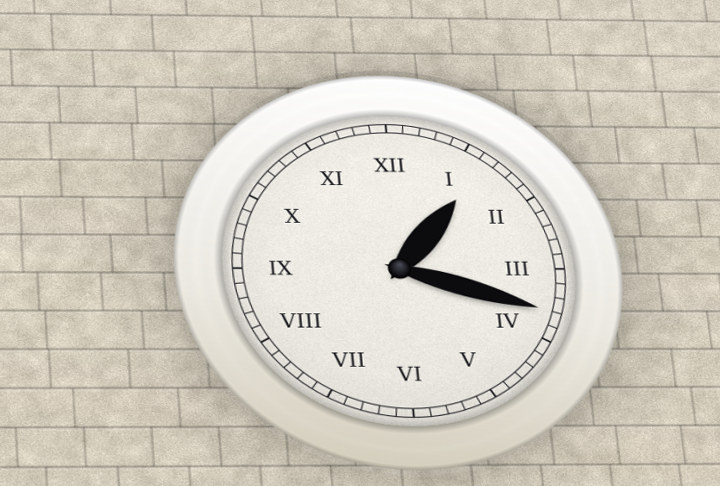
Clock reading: 1h18
